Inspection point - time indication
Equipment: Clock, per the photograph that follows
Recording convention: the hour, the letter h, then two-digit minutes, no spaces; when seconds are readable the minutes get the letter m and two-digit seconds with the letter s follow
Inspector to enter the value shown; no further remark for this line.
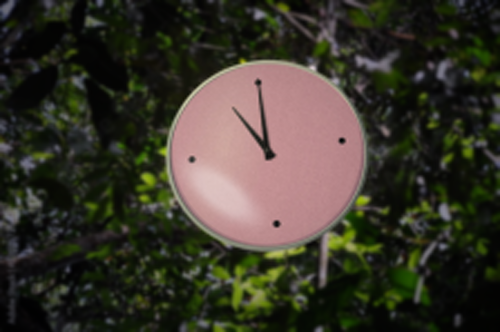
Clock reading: 11h00
